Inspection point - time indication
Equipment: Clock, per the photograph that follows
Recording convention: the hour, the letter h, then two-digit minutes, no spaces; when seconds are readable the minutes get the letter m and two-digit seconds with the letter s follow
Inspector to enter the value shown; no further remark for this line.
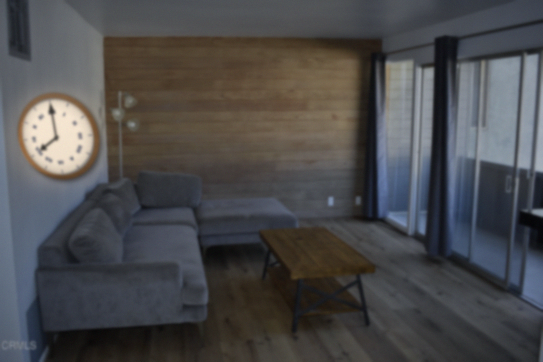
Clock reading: 8h00
